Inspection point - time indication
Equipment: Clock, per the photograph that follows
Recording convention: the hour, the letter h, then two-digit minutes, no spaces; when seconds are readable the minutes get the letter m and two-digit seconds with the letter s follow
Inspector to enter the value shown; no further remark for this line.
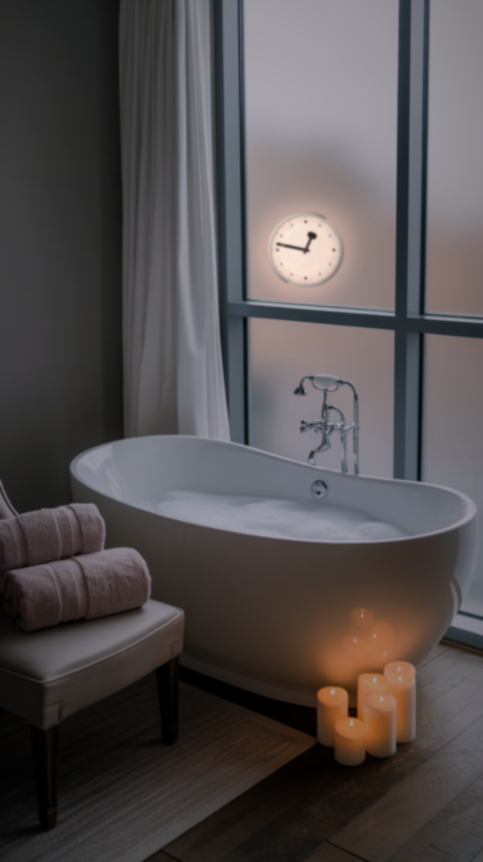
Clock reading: 12h47
